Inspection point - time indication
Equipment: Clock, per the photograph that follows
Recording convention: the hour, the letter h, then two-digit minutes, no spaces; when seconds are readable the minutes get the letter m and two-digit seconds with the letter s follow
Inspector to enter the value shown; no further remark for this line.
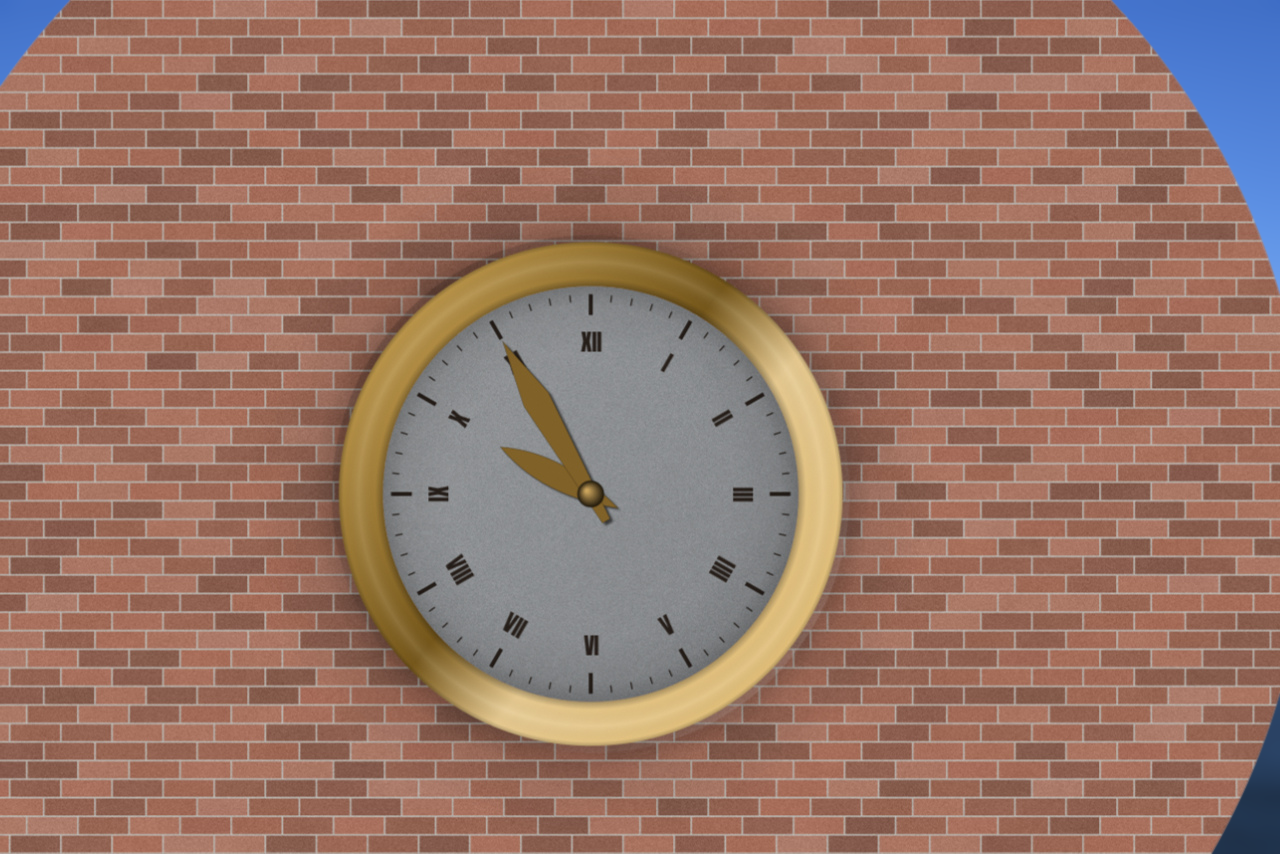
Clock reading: 9h55
